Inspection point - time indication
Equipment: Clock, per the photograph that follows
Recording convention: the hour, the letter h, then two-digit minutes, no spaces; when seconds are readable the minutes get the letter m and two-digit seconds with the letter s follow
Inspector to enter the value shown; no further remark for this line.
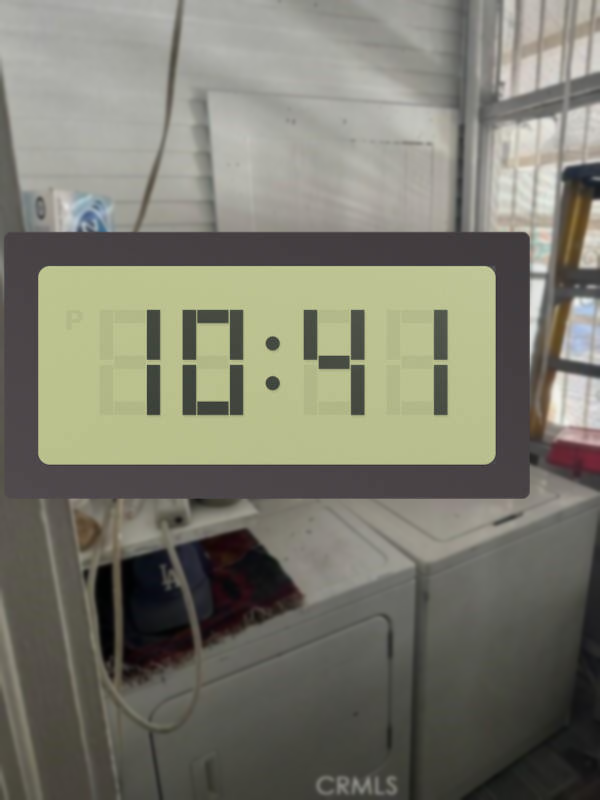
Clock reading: 10h41
